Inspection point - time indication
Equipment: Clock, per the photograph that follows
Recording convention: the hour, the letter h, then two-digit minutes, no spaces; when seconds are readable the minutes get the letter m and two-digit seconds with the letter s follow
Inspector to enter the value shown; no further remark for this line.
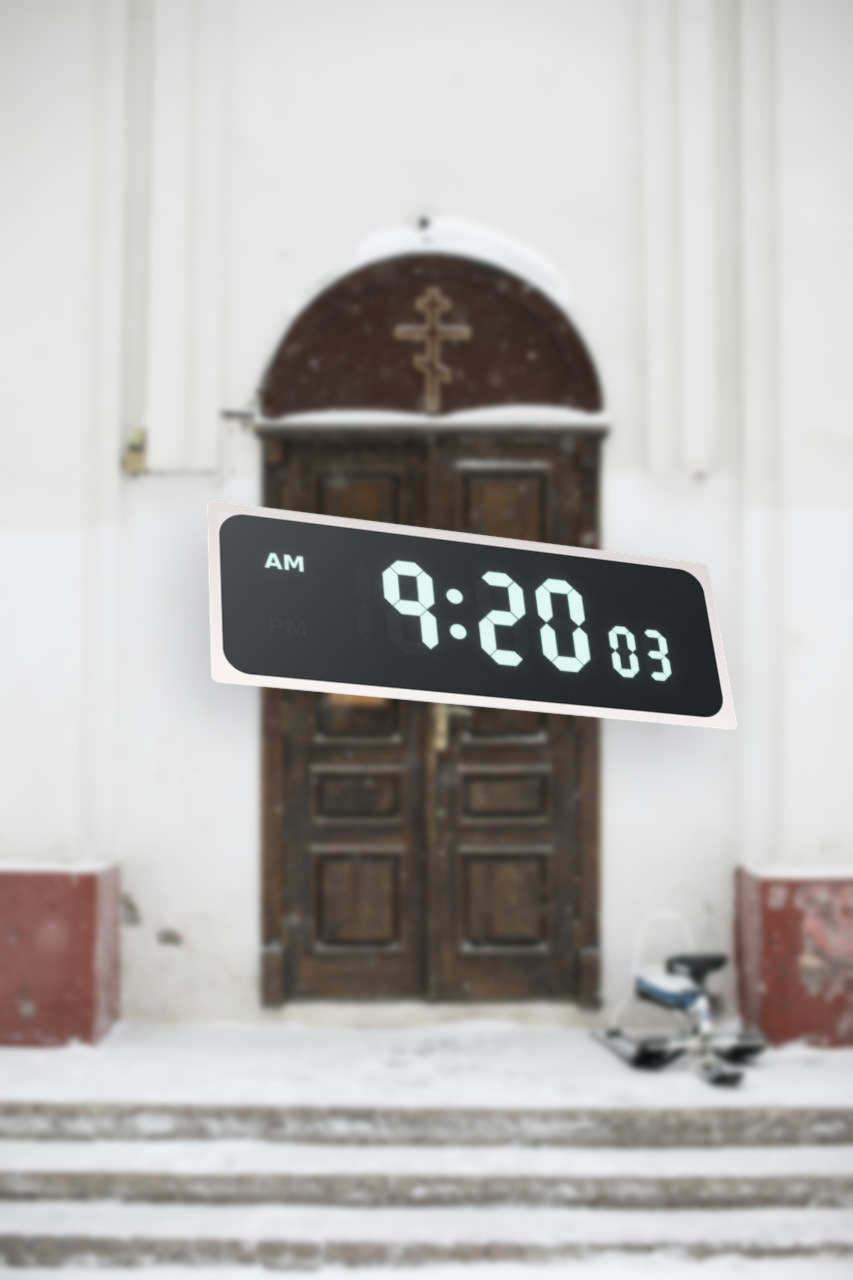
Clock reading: 9h20m03s
